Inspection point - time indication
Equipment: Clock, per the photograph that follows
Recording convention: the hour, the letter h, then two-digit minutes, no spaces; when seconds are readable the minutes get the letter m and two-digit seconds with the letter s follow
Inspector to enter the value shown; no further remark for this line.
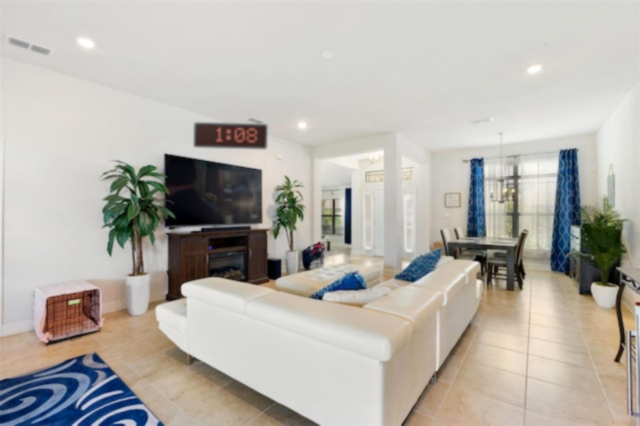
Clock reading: 1h08
